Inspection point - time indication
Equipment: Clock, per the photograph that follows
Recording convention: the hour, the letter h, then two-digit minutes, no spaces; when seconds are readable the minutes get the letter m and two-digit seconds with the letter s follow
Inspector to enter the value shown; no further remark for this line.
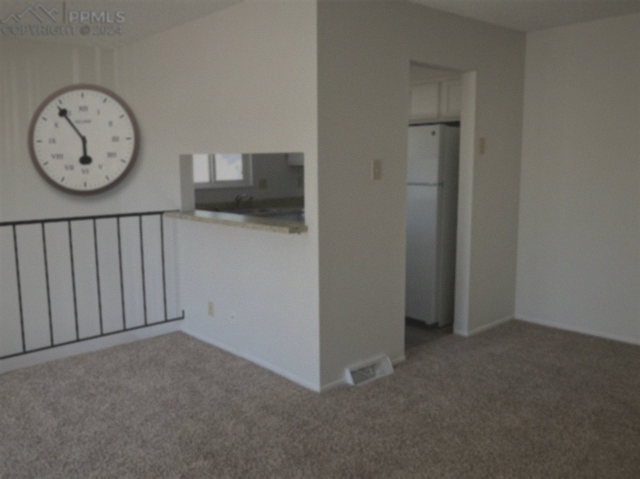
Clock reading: 5h54
